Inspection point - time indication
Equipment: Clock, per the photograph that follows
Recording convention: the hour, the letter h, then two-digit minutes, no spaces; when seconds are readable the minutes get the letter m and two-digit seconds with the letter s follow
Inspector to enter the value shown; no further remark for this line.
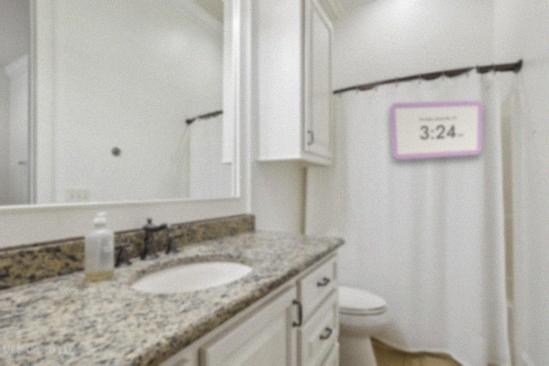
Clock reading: 3h24
